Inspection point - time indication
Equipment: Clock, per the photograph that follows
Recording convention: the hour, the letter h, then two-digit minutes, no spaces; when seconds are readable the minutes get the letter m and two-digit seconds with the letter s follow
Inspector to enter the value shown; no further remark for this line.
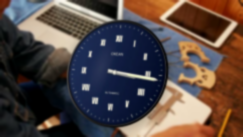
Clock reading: 3h16
